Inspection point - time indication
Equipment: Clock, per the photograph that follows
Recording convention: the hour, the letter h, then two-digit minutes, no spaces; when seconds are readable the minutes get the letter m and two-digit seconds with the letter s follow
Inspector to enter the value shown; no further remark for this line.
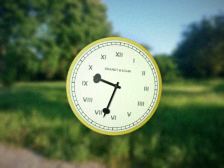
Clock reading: 9h33
